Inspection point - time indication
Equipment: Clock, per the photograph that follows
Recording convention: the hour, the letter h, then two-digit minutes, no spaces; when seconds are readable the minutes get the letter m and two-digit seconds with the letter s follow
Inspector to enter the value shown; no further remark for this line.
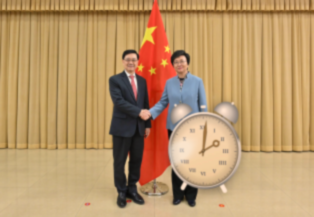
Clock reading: 2h01
